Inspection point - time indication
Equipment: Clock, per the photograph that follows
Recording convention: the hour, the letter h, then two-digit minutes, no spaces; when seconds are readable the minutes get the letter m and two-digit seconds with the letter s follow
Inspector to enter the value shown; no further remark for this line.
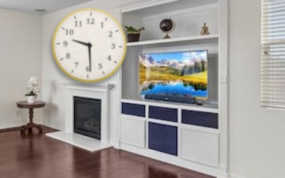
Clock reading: 9h29
